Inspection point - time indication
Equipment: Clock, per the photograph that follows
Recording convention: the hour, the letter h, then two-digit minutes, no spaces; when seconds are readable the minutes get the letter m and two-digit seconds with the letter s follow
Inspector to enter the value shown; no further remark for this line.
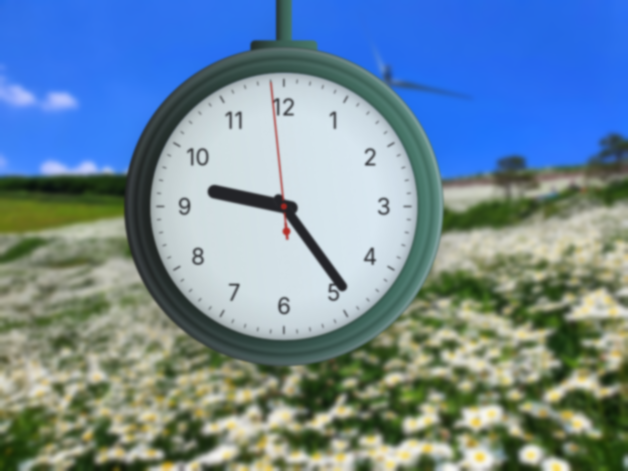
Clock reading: 9h23m59s
